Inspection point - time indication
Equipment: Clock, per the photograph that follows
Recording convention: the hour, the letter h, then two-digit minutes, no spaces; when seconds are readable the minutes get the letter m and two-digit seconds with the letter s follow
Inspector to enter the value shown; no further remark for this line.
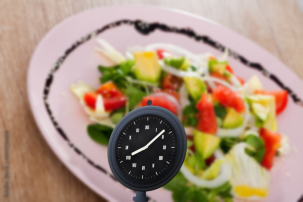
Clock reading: 8h08
